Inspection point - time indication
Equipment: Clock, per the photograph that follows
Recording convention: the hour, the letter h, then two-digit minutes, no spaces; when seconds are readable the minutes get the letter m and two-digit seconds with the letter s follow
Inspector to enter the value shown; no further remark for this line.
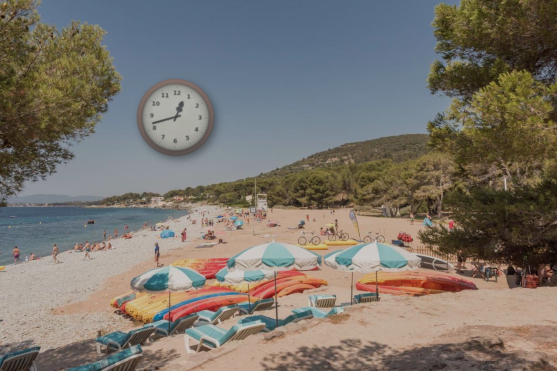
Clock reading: 12h42
